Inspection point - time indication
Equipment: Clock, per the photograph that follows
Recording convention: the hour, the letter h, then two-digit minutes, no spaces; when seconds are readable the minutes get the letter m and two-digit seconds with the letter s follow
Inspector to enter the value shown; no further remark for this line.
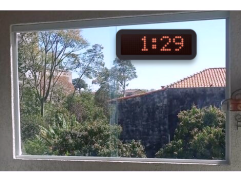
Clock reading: 1h29
